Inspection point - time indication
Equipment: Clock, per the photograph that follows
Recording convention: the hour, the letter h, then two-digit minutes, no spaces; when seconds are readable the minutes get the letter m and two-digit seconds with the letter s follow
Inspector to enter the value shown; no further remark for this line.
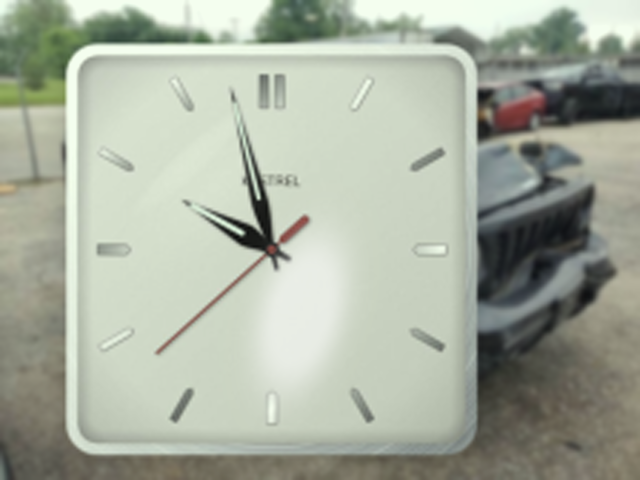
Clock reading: 9h57m38s
